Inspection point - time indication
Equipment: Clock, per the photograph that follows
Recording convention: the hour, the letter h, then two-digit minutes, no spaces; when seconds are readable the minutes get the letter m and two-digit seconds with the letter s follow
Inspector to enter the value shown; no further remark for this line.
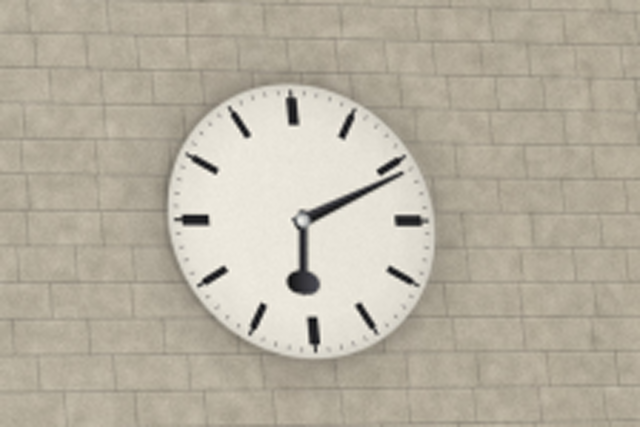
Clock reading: 6h11
